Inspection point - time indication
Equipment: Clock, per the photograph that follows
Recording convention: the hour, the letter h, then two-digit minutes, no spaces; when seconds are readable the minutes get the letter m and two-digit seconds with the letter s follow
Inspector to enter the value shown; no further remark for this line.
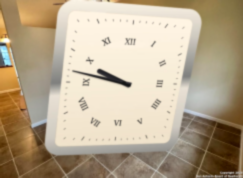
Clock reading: 9h47
